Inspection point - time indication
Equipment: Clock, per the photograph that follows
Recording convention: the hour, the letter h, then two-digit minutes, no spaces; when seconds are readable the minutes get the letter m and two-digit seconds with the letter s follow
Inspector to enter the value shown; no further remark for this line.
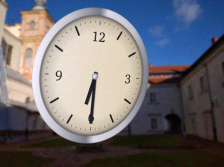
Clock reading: 6h30
